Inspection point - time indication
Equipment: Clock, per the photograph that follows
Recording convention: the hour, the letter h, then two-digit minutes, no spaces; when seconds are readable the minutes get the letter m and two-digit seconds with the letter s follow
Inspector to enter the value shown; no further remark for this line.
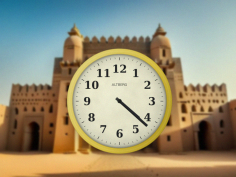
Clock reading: 4h22
